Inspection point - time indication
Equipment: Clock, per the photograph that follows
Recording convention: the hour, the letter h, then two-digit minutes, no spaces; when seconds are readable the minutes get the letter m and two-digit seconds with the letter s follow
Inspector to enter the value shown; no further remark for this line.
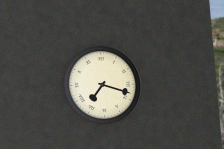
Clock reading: 7h18
